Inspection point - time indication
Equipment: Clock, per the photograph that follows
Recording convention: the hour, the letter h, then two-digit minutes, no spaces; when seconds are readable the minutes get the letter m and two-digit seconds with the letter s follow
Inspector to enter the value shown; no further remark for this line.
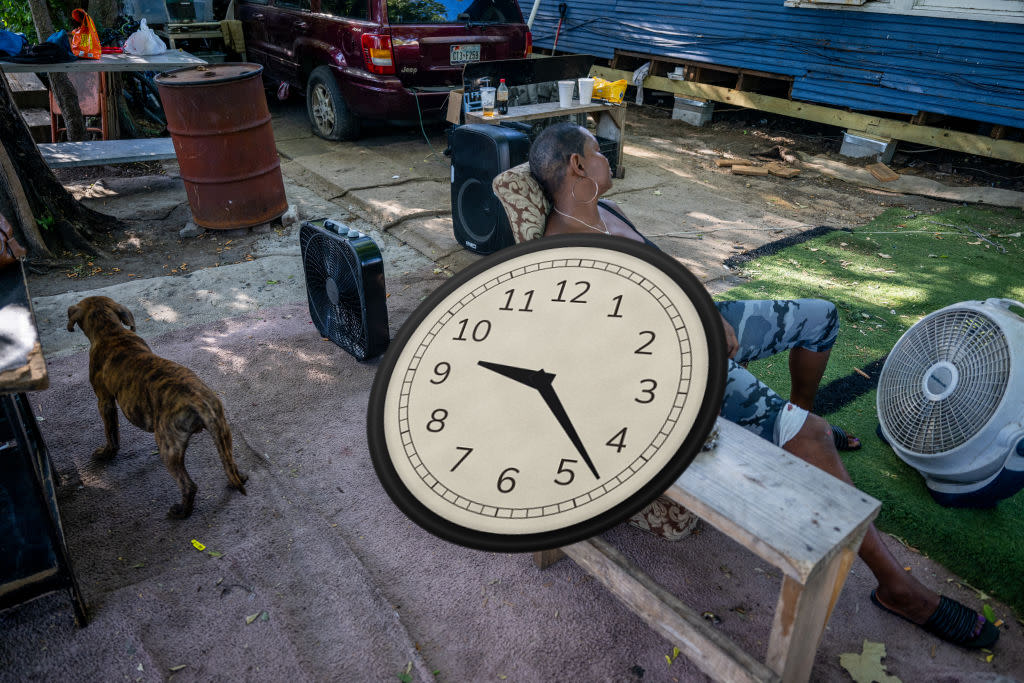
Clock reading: 9h23
